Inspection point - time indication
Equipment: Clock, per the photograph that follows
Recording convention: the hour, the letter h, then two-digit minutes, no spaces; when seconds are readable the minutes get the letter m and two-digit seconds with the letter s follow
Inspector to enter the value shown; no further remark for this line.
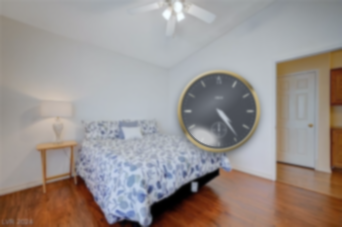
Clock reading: 4h24
